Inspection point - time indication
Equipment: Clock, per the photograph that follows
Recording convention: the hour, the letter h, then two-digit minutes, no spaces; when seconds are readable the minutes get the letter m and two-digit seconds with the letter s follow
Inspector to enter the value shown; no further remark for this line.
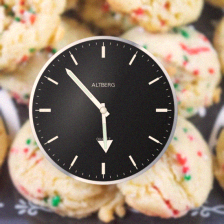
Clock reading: 5h53
